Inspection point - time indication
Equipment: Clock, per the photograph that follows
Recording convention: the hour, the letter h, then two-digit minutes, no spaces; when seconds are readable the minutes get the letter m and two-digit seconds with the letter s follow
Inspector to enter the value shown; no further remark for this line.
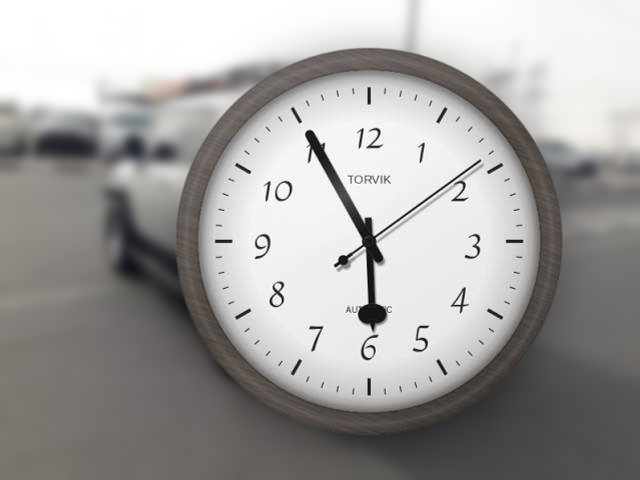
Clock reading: 5h55m09s
